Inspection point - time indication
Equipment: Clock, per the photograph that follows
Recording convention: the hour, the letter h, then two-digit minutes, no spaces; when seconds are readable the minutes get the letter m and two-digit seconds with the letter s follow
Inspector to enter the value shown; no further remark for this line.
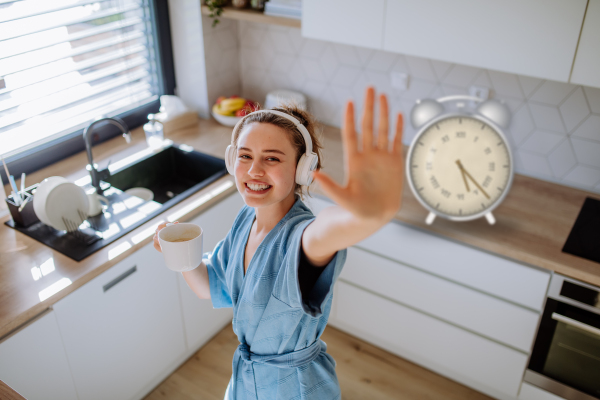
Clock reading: 5h23
